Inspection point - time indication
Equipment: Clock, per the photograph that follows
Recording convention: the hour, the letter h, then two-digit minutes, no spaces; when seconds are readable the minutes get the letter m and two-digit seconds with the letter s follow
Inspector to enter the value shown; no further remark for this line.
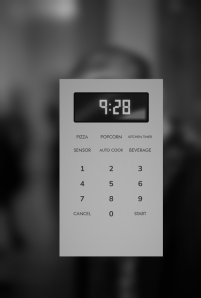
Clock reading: 9h28
